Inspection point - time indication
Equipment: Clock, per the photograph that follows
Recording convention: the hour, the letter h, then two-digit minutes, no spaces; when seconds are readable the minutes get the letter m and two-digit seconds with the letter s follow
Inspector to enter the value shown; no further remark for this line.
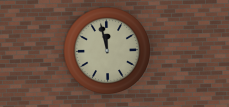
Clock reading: 11h58
